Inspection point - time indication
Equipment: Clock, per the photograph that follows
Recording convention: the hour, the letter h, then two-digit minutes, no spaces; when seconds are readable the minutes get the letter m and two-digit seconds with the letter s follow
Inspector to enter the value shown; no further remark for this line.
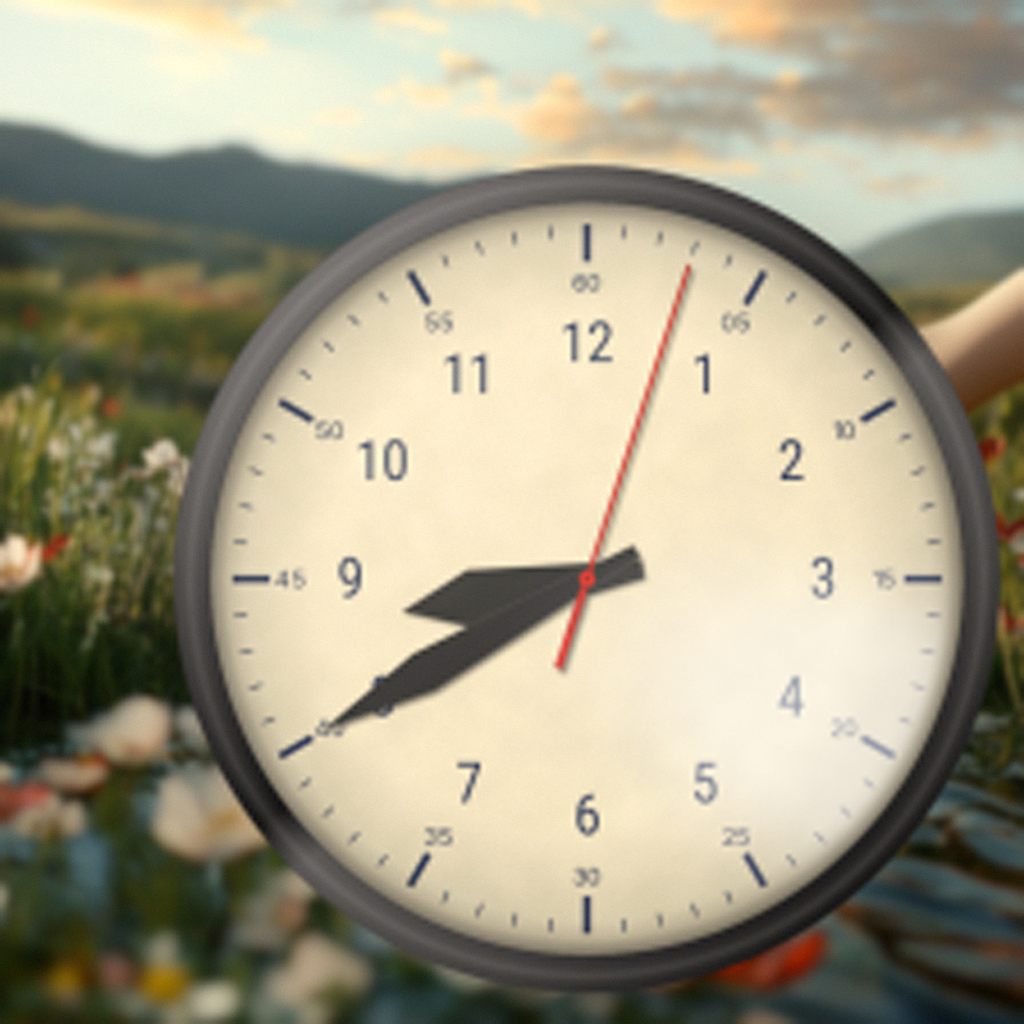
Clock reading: 8h40m03s
